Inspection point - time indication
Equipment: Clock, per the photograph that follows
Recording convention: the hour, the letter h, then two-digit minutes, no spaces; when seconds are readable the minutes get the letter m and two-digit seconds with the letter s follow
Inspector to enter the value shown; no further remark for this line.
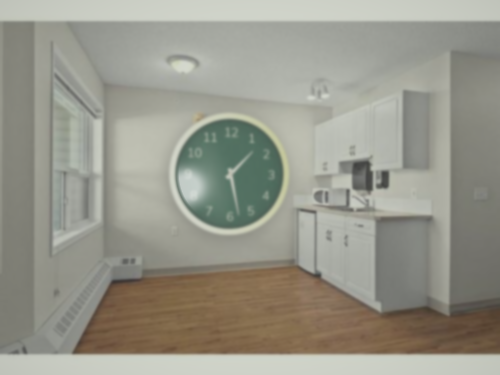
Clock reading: 1h28
